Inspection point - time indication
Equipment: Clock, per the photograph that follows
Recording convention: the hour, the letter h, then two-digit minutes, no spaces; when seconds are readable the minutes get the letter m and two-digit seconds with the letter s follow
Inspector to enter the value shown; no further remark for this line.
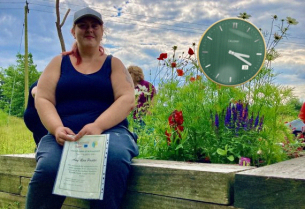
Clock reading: 3h20
